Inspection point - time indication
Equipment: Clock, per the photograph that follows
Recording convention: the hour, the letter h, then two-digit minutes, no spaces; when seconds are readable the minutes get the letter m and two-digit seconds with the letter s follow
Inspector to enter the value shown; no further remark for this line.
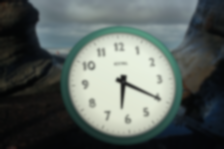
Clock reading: 6h20
